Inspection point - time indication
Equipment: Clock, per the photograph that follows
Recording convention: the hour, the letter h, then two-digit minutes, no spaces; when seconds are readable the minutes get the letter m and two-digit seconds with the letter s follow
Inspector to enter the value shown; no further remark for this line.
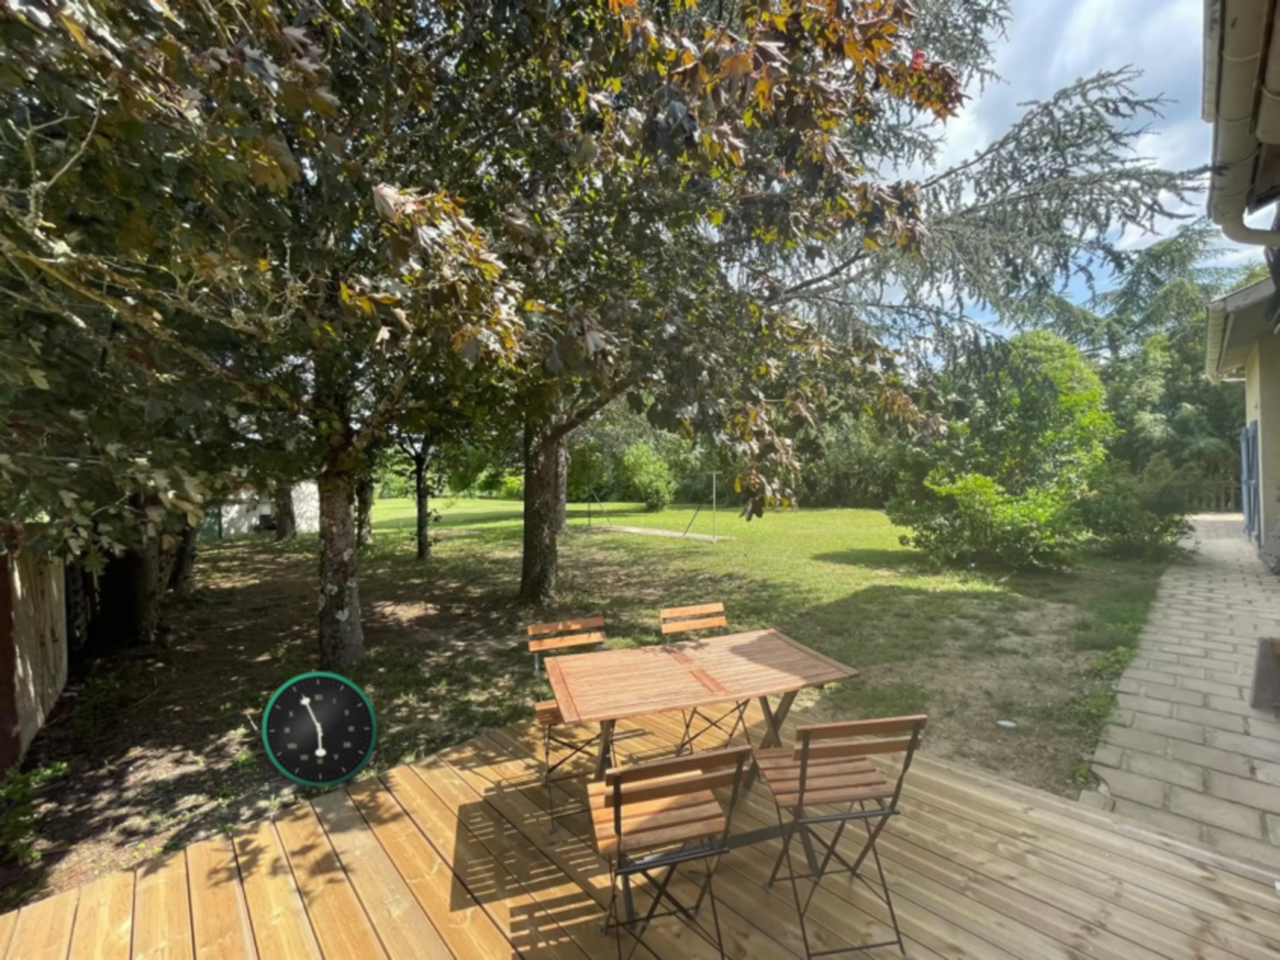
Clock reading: 5h56
